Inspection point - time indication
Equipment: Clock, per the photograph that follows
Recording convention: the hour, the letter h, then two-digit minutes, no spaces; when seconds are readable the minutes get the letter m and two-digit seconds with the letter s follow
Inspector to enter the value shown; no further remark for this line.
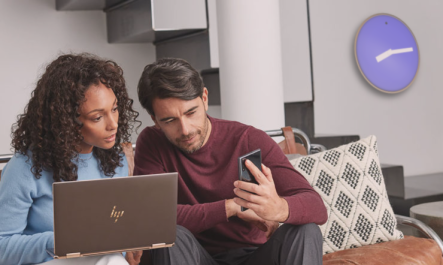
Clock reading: 8h14
